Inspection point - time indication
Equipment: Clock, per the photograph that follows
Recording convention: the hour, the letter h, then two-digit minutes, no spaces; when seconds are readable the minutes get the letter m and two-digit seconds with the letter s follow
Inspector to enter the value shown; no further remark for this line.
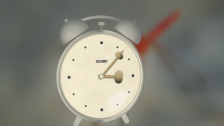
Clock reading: 3h07
